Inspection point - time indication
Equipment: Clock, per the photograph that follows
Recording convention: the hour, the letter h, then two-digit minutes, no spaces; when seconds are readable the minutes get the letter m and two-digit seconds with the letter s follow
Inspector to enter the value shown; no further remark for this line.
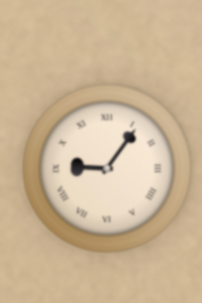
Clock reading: 9h06
